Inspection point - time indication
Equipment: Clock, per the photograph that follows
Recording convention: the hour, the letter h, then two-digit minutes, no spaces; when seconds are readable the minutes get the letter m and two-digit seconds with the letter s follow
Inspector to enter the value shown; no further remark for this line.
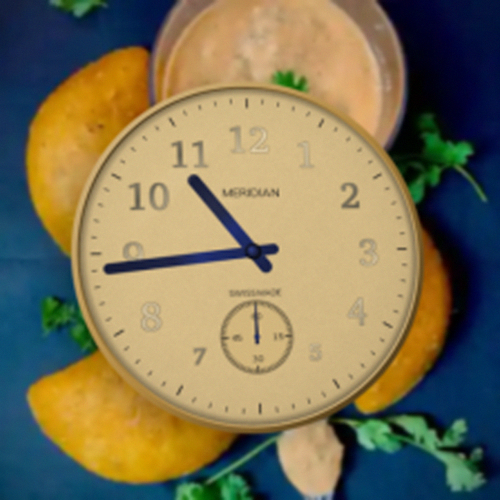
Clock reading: 10h44
